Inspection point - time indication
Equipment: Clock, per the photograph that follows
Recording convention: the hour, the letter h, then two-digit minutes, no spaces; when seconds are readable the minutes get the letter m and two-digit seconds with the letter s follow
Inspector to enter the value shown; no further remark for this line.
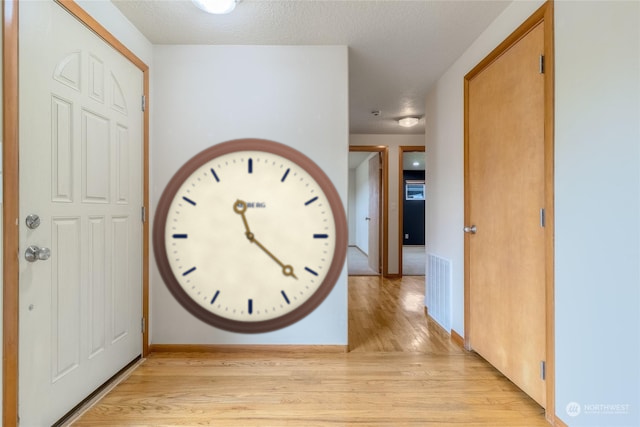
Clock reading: 11h22
